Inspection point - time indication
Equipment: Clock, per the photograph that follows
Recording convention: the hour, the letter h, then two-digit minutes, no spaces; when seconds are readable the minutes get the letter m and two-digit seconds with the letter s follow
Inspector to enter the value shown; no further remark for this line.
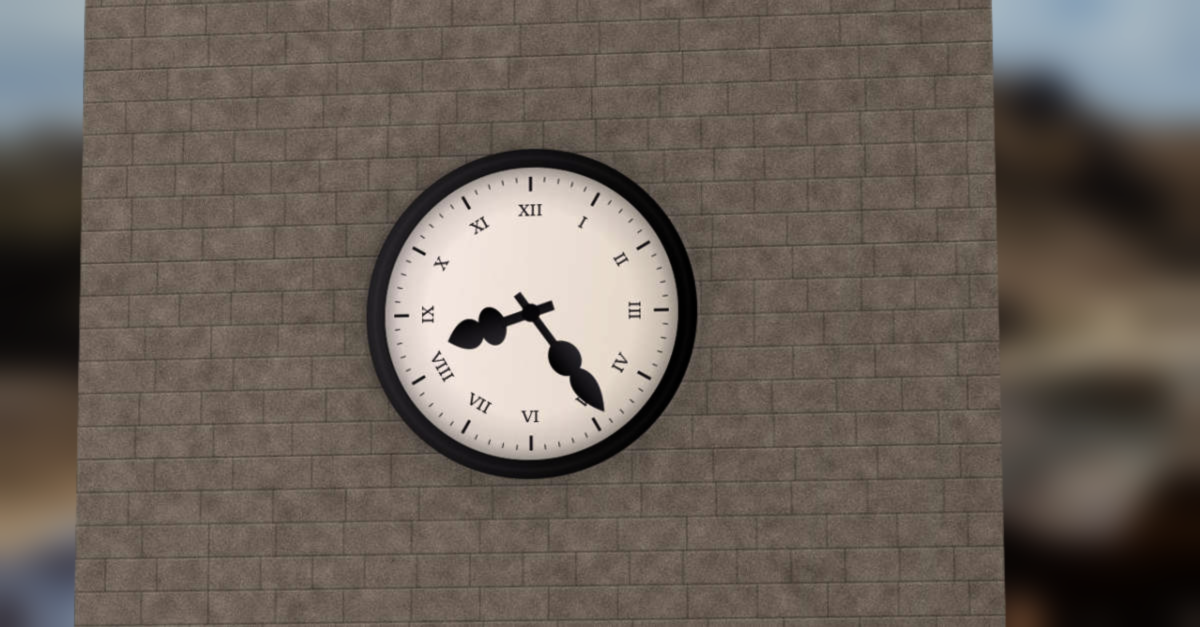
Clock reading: 8h24
